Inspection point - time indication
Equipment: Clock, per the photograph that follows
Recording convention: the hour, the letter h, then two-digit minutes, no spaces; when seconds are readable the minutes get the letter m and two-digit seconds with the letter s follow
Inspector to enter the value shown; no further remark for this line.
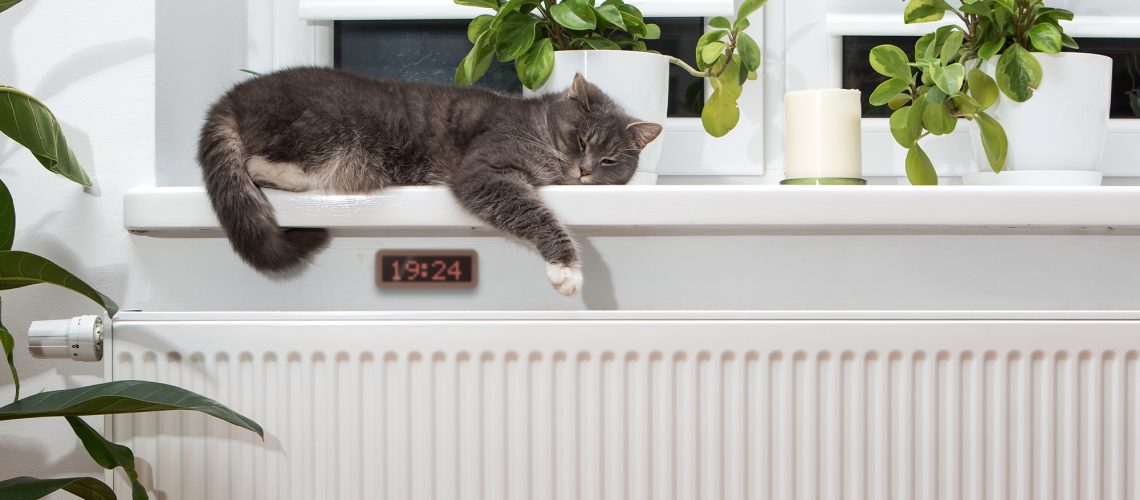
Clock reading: 19h24
